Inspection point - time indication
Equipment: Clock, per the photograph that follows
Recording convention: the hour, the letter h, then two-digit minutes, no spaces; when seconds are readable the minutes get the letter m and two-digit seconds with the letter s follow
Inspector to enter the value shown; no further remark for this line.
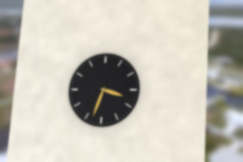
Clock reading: 3h33
